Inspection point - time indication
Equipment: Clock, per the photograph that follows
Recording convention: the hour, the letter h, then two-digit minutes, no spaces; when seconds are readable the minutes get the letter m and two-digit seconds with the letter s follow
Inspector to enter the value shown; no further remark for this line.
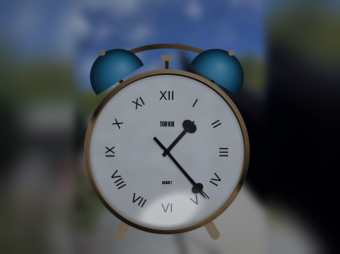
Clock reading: 1h23m23s
